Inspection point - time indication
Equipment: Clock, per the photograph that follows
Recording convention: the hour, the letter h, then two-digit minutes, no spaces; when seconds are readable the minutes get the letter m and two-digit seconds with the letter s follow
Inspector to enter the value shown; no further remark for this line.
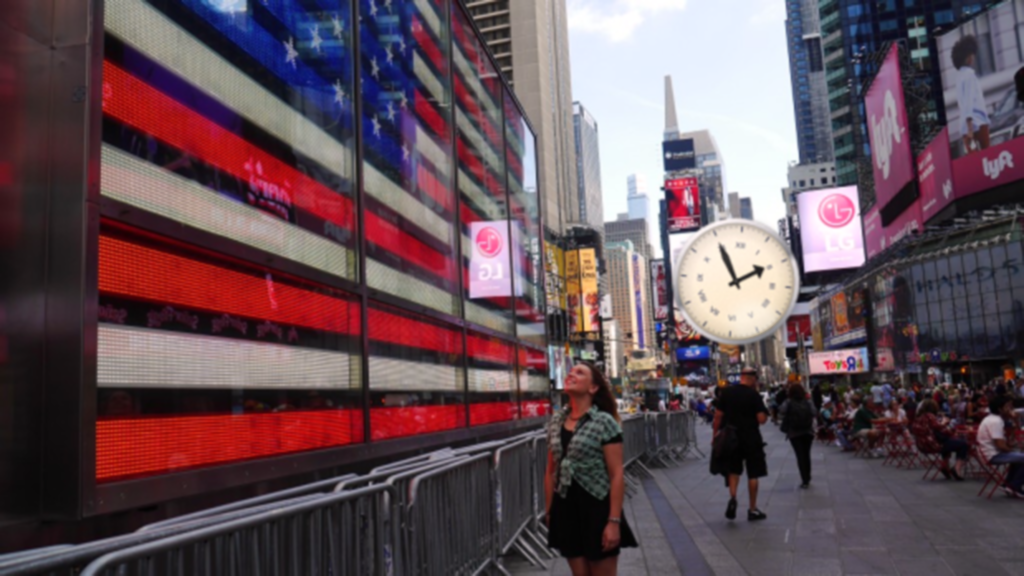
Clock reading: 1h55
